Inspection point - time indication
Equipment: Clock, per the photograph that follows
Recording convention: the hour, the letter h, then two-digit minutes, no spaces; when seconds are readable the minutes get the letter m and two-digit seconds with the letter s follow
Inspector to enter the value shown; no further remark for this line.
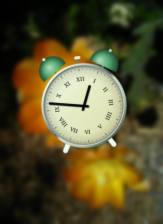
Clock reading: 12h47
